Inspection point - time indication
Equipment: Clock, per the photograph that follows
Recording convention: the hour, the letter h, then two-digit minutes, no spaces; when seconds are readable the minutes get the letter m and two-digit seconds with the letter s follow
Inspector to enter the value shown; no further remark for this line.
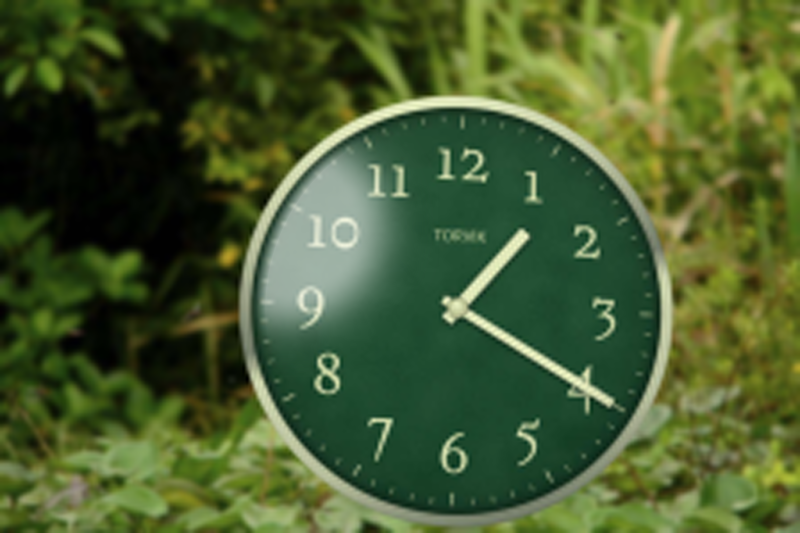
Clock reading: 1h20
